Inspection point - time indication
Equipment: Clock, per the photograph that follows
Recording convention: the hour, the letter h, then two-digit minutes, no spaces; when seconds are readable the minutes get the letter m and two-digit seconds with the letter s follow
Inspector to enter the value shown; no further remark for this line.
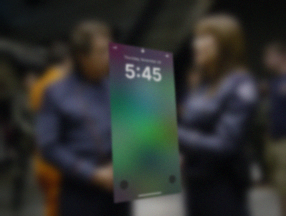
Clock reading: 5h45
